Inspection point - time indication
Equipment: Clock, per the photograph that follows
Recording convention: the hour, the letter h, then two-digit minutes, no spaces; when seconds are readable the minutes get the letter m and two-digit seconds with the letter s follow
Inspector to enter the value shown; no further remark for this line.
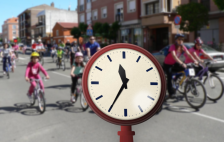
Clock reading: 11h35
